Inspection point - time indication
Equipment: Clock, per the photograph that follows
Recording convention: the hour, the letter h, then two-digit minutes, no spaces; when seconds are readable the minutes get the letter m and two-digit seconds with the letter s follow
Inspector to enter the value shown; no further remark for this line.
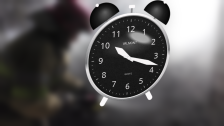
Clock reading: 10h18
